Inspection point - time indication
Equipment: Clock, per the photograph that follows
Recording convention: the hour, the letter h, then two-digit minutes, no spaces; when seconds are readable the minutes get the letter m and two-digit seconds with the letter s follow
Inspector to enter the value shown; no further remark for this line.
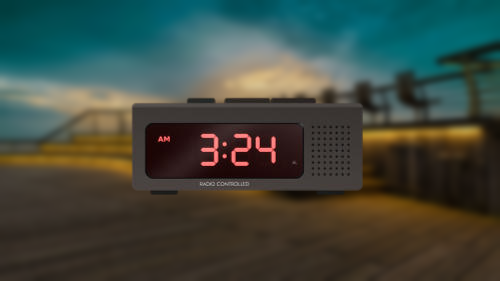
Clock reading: 3h24
